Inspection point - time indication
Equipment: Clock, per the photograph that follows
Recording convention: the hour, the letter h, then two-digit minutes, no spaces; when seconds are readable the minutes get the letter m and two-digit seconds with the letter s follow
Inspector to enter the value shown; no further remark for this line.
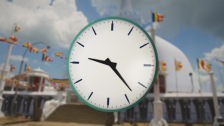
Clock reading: 9h23
